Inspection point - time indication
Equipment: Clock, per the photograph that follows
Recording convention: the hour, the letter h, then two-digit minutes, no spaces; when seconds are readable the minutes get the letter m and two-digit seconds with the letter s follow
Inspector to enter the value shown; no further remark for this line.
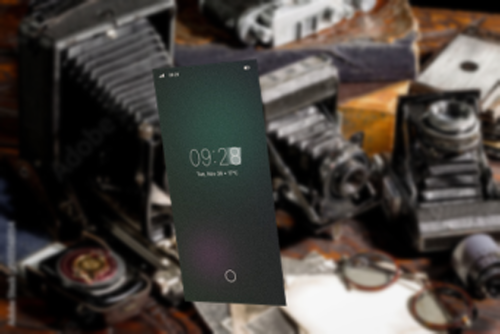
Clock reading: 9h28
